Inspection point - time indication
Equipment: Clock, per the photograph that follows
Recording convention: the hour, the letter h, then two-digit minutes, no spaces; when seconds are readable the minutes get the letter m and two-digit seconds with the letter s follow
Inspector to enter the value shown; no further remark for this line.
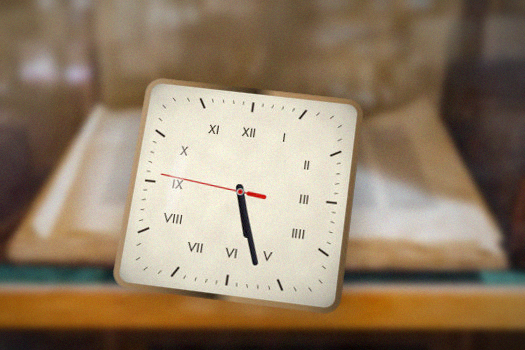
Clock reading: 5h26m46s
